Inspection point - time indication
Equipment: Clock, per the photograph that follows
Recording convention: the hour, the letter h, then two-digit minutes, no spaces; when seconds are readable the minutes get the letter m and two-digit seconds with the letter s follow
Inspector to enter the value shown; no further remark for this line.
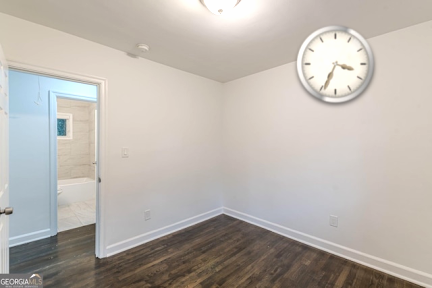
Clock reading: 3h34
